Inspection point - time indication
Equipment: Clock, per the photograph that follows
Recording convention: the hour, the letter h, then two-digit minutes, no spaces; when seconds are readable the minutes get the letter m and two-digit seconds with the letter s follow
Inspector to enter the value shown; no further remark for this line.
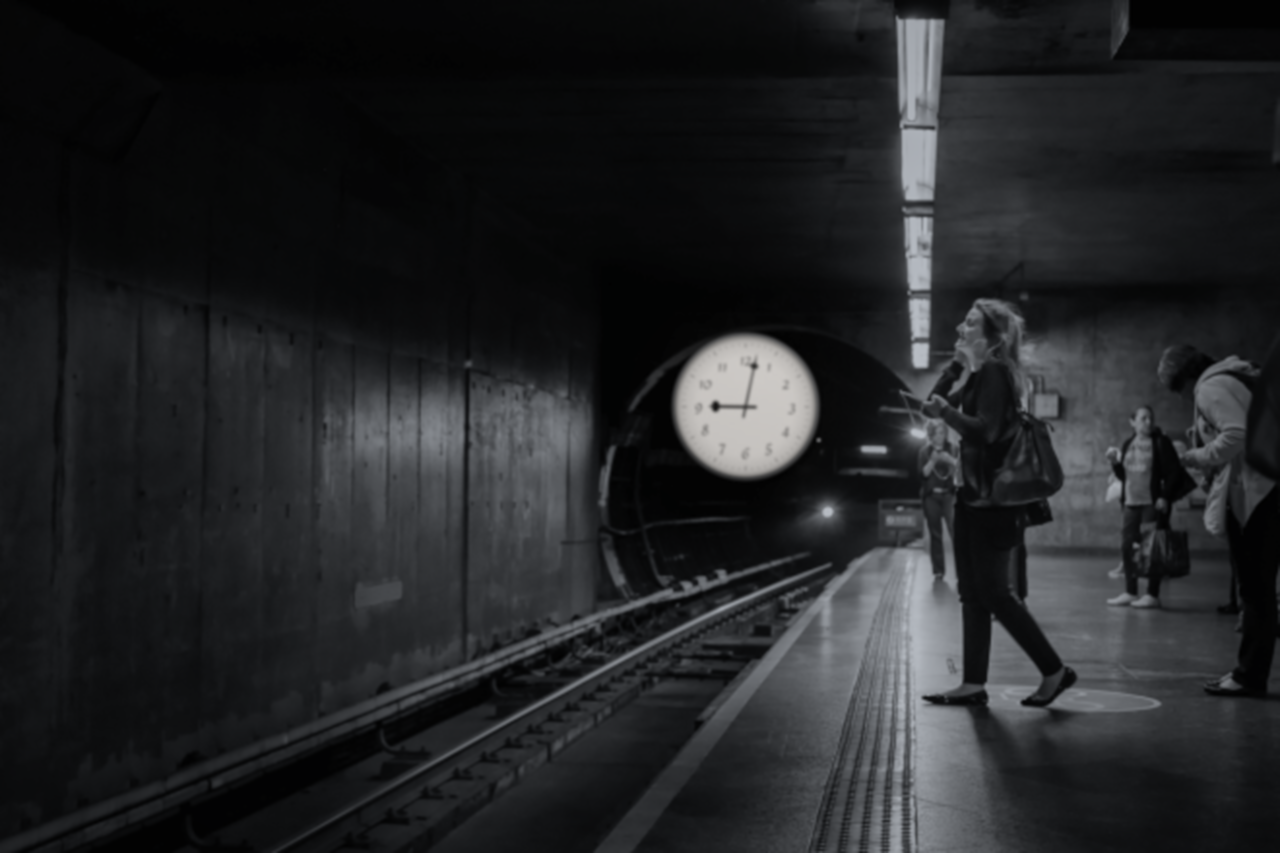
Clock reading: 9h02
